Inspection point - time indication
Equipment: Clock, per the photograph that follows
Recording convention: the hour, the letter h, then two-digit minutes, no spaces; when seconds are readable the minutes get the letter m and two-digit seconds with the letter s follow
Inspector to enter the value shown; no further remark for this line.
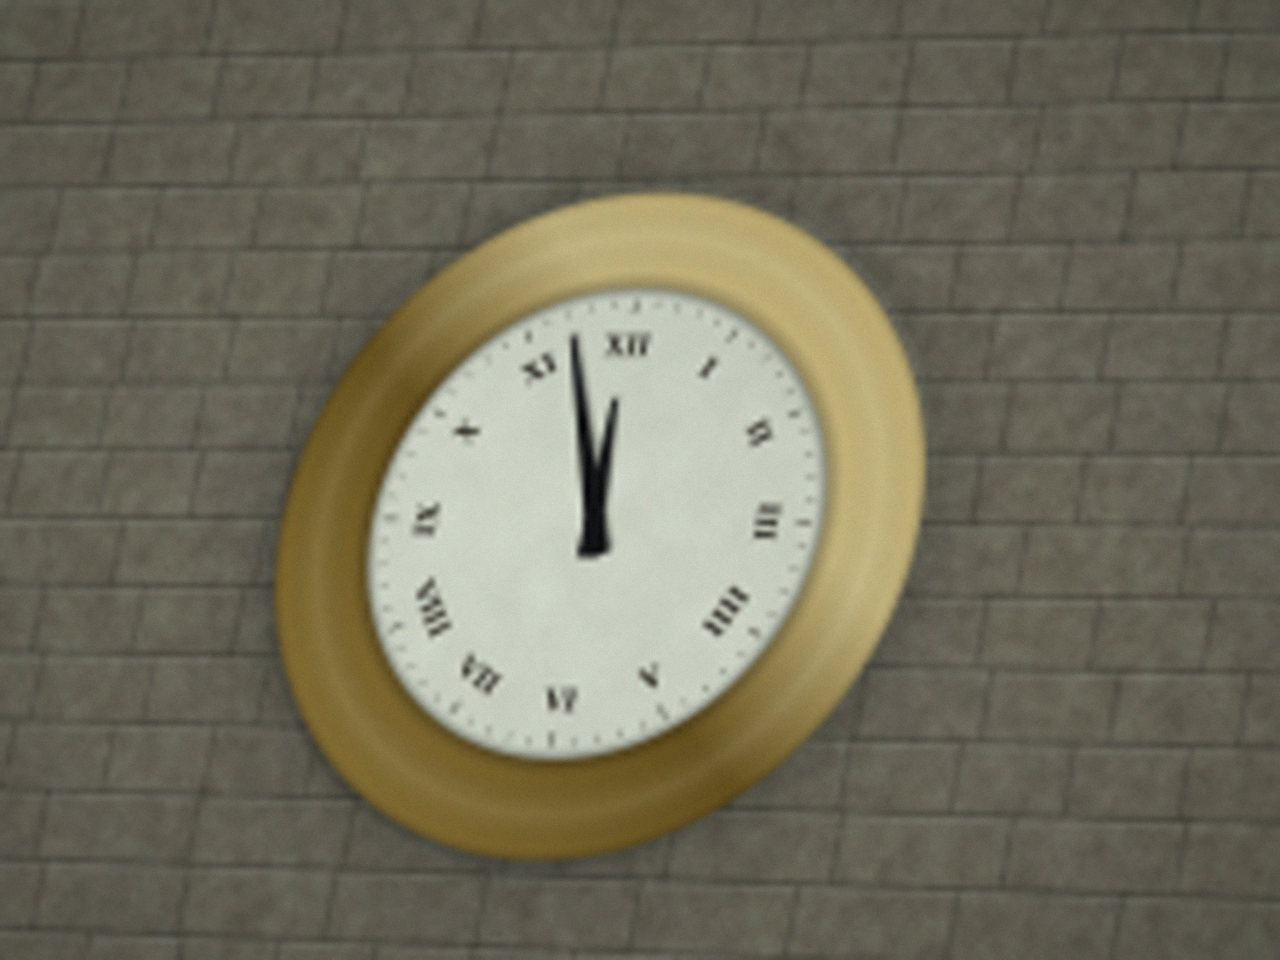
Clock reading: 11h57
